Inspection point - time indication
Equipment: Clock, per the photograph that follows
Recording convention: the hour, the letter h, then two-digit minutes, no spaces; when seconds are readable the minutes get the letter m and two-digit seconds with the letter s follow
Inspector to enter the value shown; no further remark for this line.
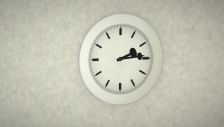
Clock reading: 2h14
